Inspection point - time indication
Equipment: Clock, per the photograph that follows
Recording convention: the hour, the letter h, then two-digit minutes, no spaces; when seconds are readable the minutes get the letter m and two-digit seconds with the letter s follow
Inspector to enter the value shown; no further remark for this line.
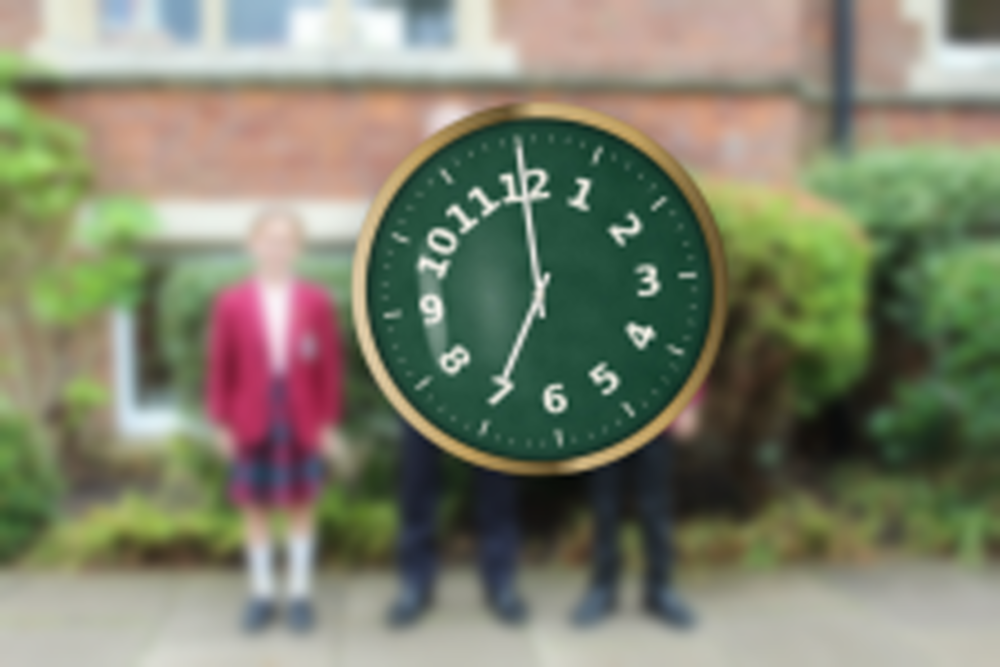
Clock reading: 7h00
